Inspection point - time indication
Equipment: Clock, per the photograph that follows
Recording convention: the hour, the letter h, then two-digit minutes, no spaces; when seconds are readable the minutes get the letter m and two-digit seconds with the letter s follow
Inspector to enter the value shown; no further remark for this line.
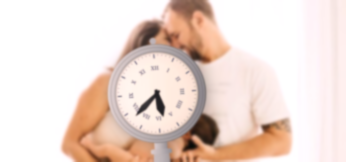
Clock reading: 5h38
